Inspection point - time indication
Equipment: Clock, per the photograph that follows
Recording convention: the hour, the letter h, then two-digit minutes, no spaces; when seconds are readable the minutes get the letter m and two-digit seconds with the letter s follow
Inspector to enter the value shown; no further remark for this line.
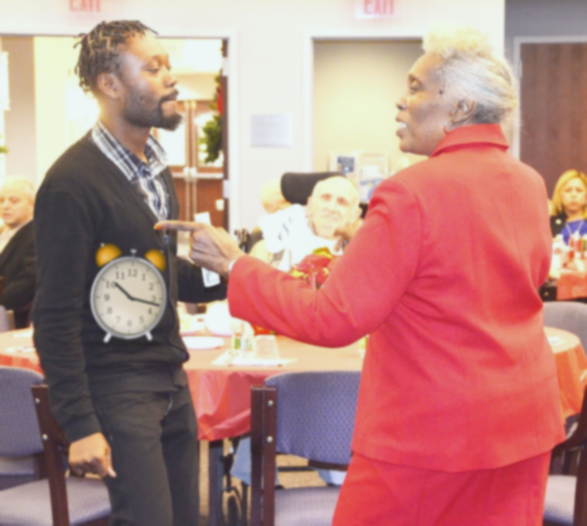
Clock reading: 10h17
